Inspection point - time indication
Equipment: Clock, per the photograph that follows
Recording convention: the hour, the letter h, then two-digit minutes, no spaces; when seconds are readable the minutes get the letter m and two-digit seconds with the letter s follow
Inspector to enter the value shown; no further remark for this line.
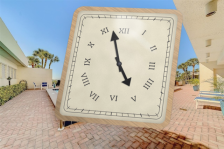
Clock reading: 4h57
